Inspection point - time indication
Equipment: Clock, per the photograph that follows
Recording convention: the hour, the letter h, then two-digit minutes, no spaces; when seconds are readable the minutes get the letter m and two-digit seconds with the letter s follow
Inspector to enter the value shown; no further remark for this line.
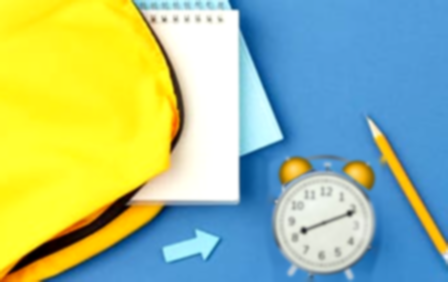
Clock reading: 8h11
